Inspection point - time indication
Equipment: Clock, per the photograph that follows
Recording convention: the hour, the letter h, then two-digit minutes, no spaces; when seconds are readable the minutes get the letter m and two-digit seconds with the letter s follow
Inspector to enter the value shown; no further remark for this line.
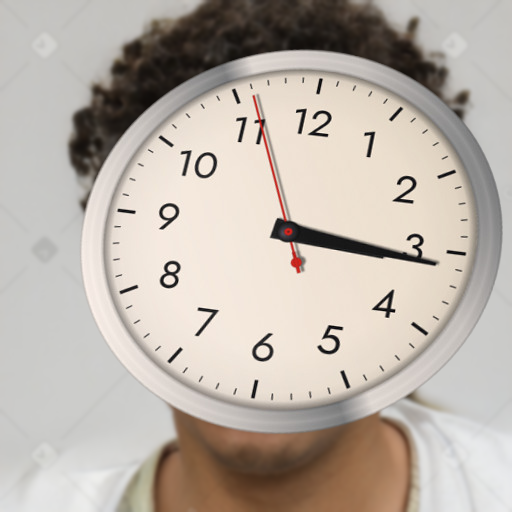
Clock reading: 3h15m56s
